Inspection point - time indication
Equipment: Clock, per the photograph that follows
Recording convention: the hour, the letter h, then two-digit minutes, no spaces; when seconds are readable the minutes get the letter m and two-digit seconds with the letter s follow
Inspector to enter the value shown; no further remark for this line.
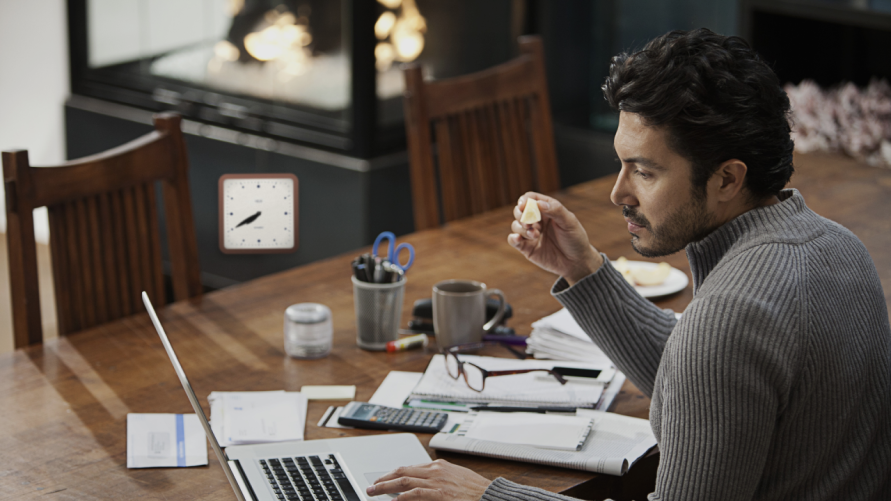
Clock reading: 7h40
